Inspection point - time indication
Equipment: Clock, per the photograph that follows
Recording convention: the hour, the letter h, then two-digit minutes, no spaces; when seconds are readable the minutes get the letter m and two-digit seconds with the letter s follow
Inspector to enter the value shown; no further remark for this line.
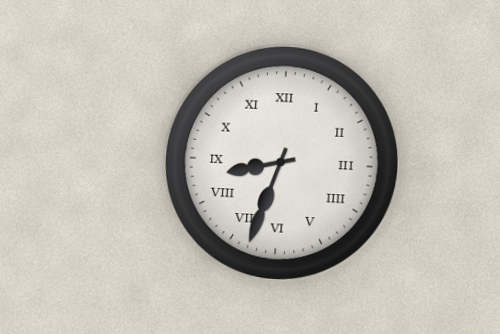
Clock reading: 8h33
